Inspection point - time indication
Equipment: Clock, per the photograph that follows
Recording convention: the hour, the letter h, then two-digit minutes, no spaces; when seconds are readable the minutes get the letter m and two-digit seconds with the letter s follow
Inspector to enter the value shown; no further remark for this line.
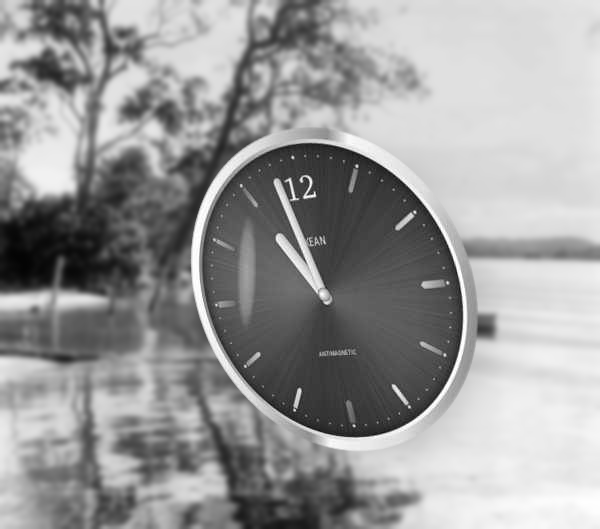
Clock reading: 10h58
